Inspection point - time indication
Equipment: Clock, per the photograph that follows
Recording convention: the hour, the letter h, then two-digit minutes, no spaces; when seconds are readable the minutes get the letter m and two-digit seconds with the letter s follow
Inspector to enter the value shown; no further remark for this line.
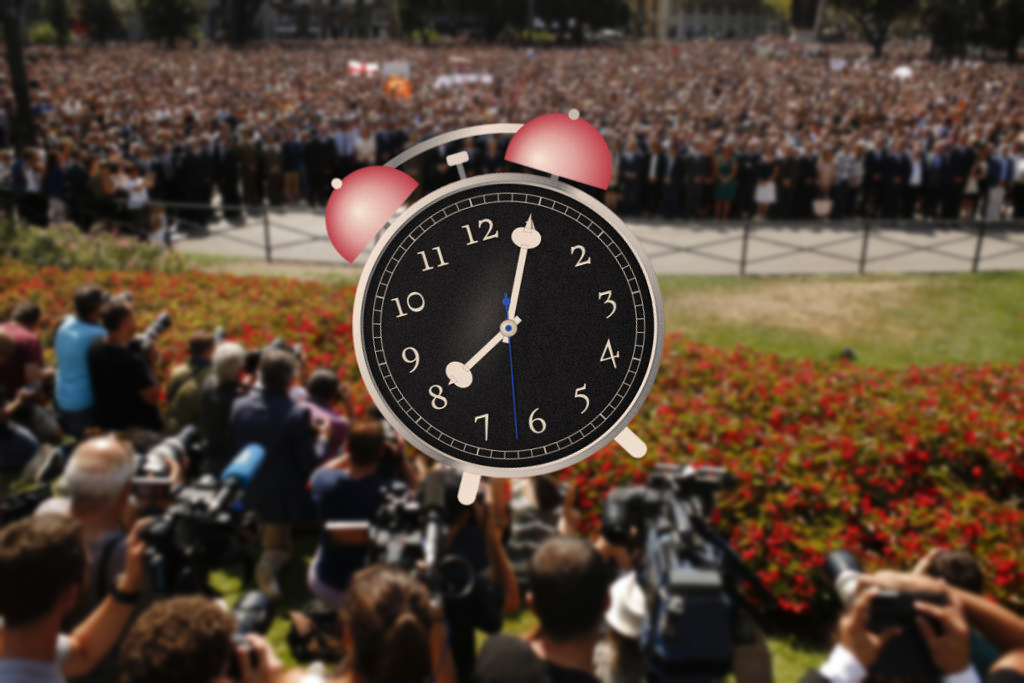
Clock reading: 8h04m32s
